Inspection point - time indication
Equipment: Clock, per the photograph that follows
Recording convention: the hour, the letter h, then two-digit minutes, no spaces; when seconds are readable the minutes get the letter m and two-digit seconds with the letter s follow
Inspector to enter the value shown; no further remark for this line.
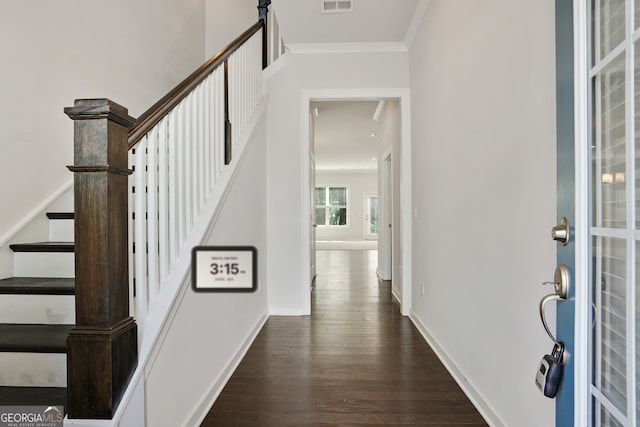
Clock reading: 3h15
